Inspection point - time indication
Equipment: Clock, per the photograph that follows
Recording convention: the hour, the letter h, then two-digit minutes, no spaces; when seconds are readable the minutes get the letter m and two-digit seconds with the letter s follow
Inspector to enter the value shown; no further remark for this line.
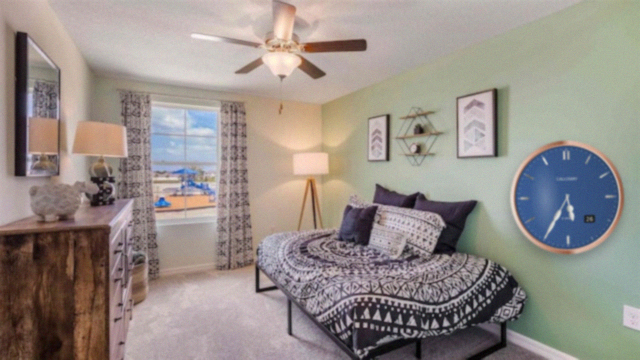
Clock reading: 5h35
